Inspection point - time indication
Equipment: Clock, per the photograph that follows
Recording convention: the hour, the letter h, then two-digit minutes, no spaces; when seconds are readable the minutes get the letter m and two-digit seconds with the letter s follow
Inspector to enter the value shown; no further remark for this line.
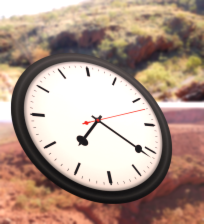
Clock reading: 7h21m12s
